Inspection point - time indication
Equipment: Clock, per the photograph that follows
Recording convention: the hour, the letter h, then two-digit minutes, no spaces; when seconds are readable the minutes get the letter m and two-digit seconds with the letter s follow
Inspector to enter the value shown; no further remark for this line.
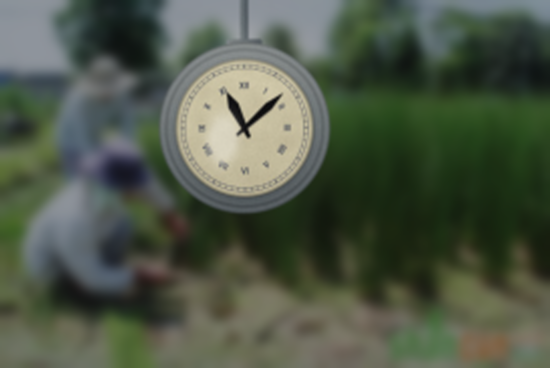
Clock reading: 11h08
